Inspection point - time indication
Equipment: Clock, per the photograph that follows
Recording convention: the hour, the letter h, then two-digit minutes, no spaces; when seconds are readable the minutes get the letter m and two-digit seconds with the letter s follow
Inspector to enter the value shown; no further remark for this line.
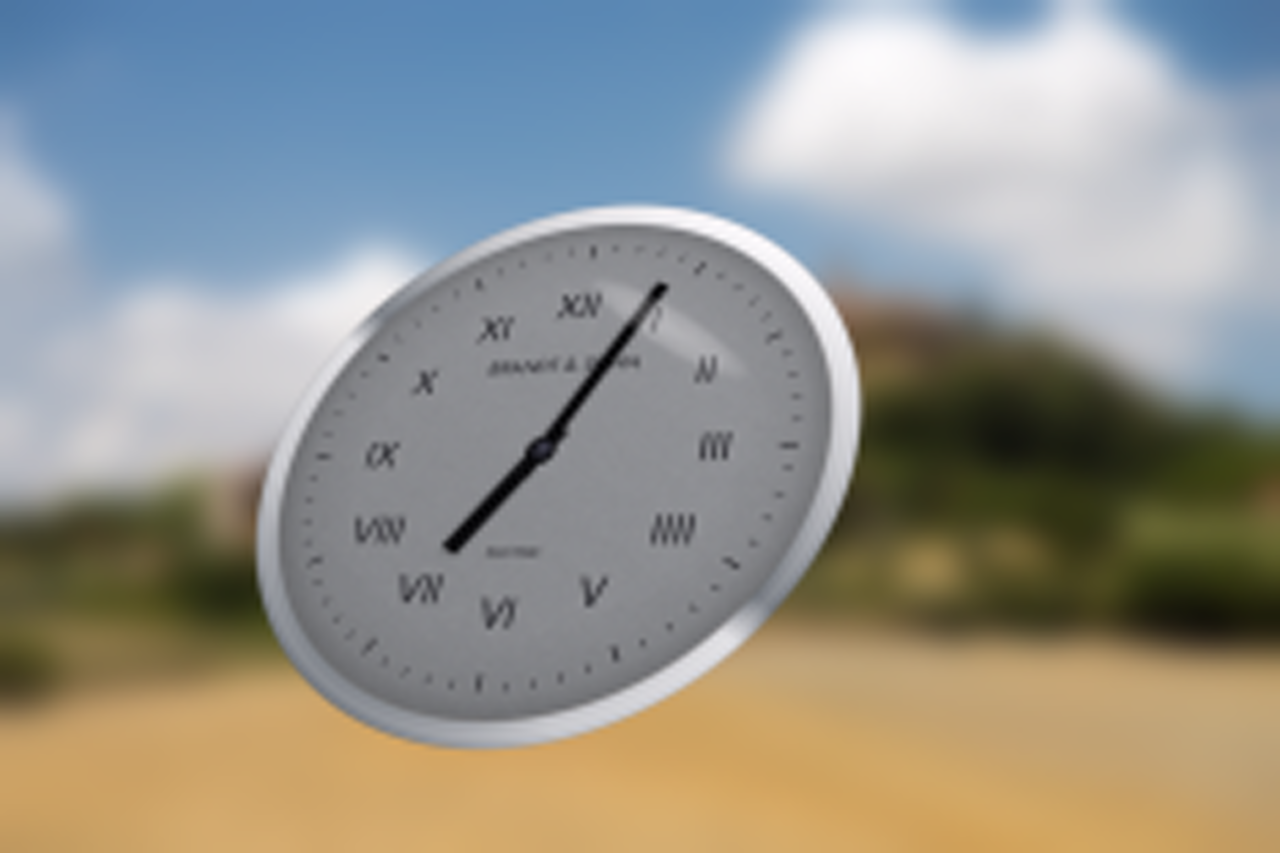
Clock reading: 7h04
